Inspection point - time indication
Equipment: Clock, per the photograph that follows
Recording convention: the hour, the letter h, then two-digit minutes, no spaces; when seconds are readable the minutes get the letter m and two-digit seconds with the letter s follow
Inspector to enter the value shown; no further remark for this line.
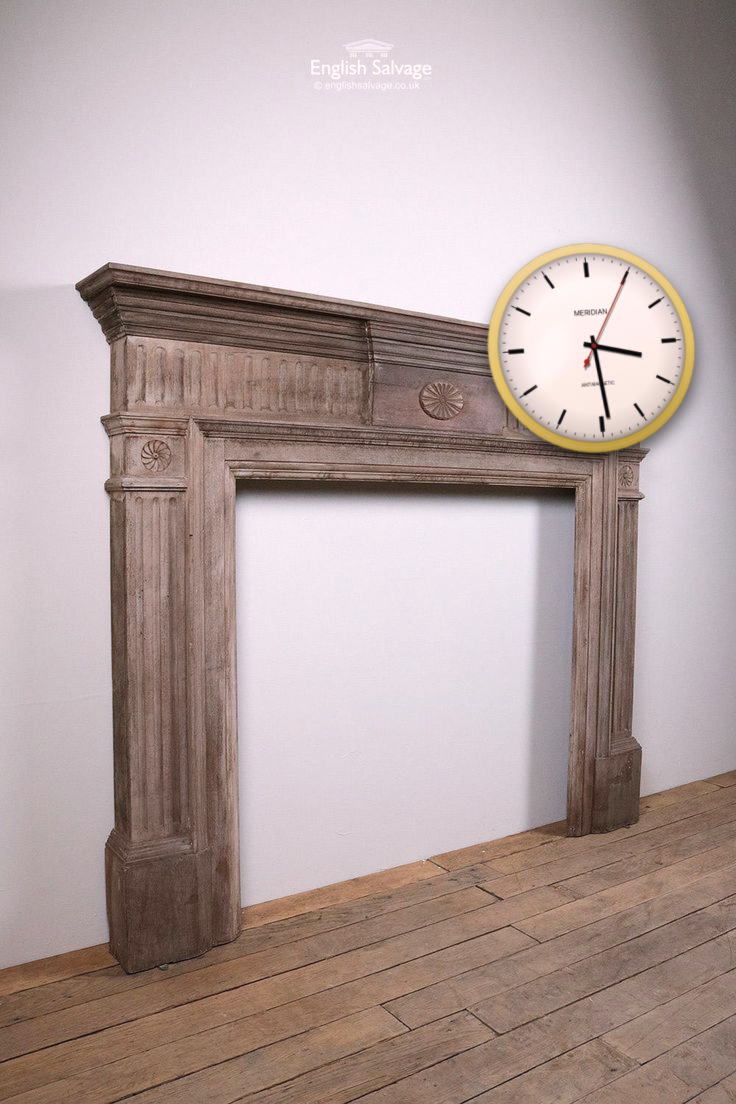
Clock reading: 3h29m05s
